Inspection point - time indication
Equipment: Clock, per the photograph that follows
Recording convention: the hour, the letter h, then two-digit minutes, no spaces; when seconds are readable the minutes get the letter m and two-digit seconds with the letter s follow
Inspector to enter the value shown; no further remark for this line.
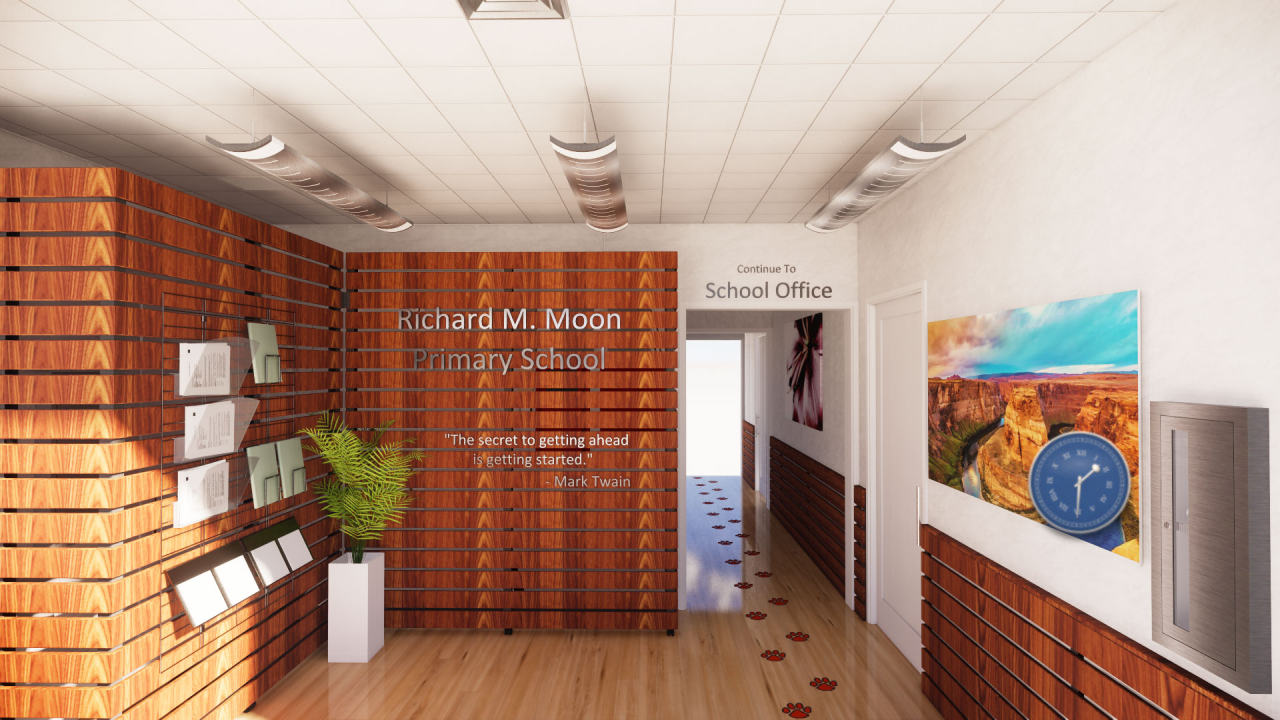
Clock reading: 1h30
